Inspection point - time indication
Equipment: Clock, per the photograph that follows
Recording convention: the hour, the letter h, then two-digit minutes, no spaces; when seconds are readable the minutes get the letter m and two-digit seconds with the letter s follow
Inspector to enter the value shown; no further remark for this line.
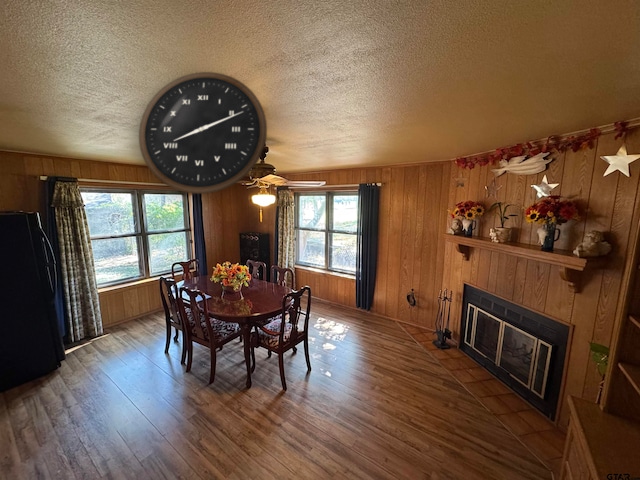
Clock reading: 8h11
